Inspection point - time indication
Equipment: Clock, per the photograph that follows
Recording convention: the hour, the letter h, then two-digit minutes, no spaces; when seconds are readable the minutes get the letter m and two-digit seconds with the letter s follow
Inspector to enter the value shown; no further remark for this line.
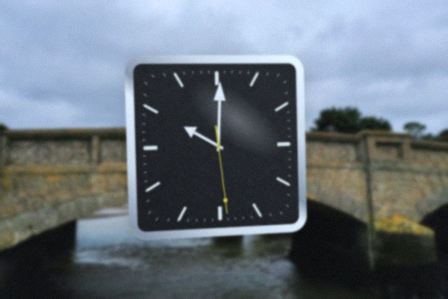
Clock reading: 10h00m29s
